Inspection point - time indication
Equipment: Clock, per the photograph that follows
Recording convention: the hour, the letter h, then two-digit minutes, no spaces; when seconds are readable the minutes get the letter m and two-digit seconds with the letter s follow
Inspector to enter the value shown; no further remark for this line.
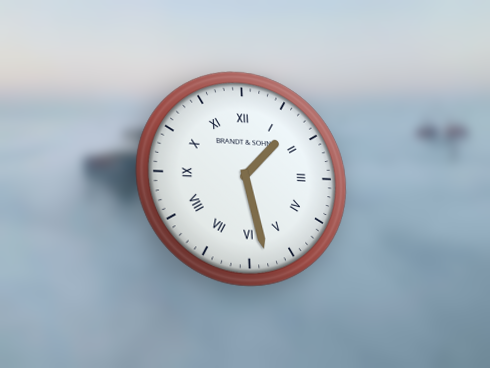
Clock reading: 1h28
